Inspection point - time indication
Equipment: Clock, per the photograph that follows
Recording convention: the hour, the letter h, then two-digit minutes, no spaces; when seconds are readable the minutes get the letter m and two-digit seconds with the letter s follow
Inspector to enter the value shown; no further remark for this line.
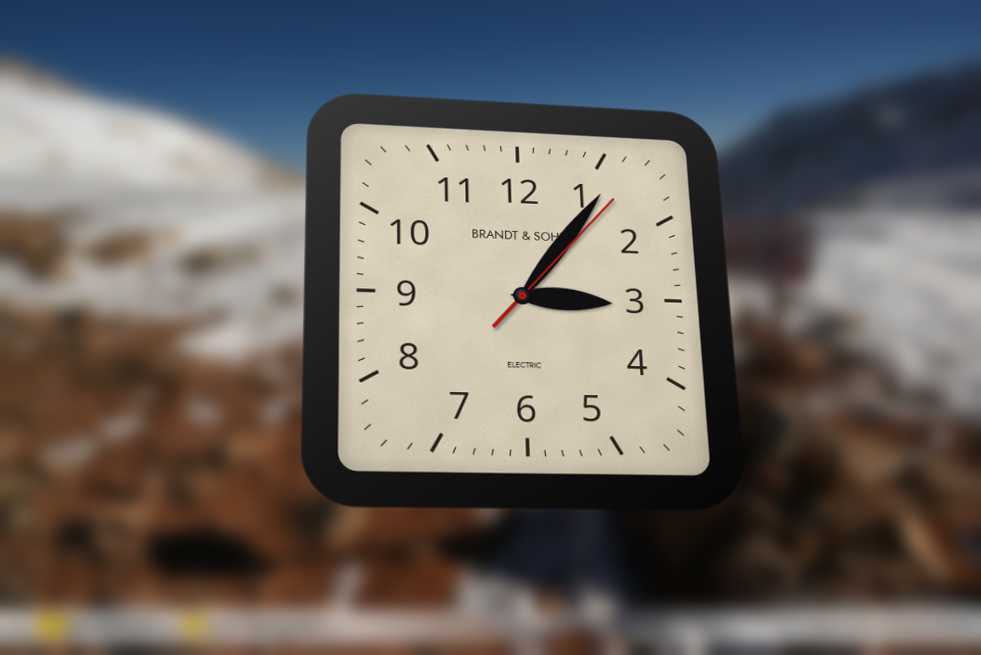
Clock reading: 3h06m07s
